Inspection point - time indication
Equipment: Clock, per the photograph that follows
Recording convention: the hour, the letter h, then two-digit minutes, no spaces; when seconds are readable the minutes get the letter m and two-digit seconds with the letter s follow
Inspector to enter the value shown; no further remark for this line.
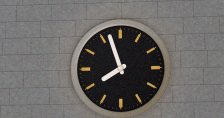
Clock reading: 7h57
